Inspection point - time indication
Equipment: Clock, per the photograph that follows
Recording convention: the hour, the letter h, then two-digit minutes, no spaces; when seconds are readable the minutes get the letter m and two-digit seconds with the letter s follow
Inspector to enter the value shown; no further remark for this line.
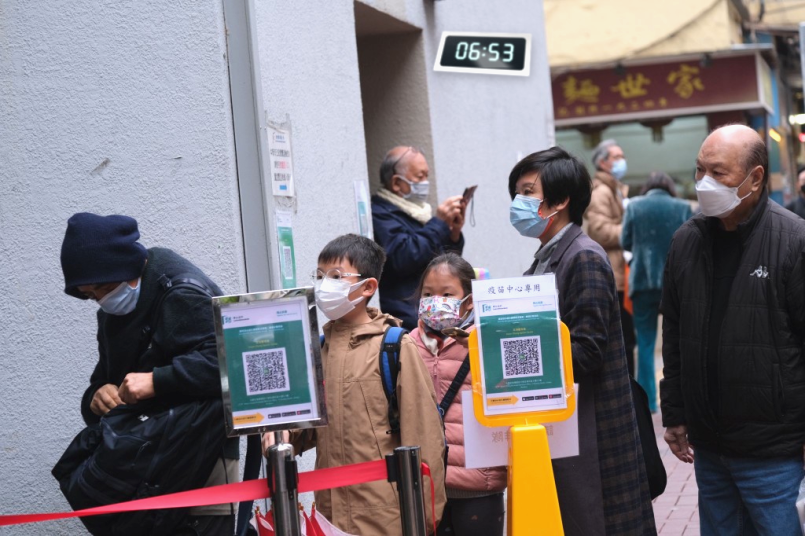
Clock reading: 6h53
